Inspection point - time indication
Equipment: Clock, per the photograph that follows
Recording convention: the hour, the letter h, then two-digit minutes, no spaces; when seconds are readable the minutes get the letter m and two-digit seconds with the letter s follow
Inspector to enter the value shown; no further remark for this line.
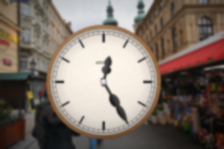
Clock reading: 12h25
